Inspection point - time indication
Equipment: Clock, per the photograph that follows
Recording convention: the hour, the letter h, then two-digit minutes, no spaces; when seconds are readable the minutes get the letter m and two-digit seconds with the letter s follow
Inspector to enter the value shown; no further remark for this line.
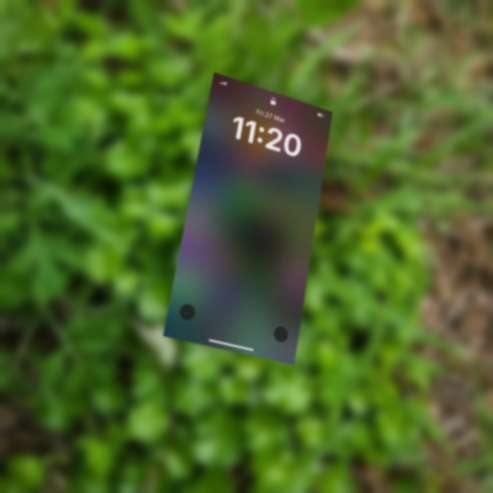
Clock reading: 11h20
